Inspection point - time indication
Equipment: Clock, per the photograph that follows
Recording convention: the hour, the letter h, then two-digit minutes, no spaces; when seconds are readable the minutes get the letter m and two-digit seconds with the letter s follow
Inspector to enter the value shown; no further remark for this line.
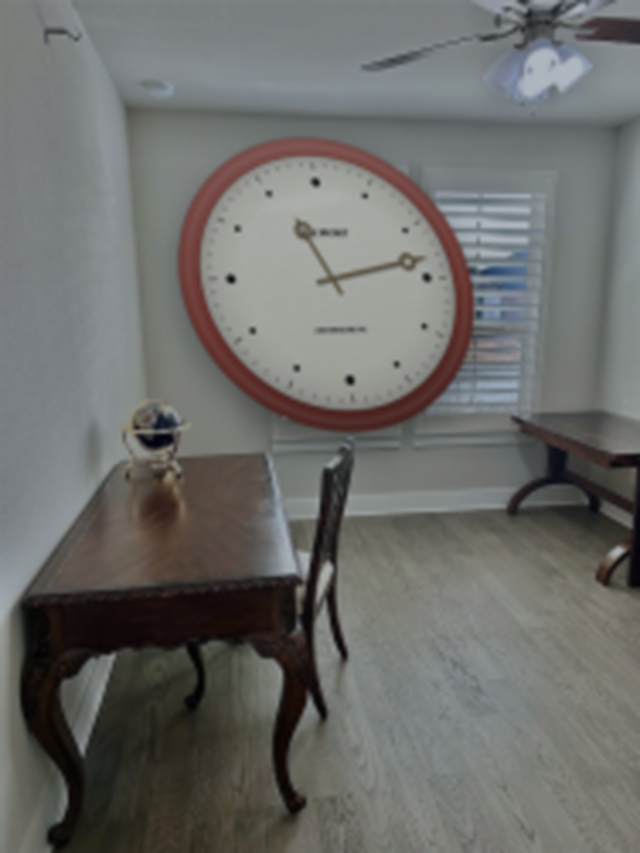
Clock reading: 11h13
